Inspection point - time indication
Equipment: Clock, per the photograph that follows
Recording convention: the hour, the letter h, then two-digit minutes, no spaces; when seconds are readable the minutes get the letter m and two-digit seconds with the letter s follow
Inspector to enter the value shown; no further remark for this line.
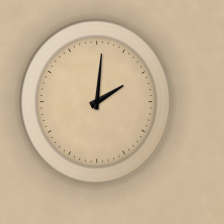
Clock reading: 2h01
